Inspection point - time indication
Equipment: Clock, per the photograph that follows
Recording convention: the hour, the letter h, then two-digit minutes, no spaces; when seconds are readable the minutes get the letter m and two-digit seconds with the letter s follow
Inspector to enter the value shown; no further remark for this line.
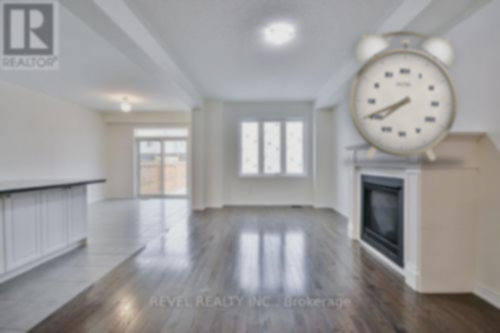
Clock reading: 7h41
